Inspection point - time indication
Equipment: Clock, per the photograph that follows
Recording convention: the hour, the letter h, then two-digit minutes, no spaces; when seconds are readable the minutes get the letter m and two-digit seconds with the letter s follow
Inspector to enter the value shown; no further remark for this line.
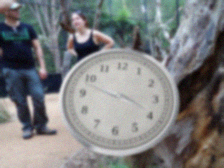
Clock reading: 3h48
